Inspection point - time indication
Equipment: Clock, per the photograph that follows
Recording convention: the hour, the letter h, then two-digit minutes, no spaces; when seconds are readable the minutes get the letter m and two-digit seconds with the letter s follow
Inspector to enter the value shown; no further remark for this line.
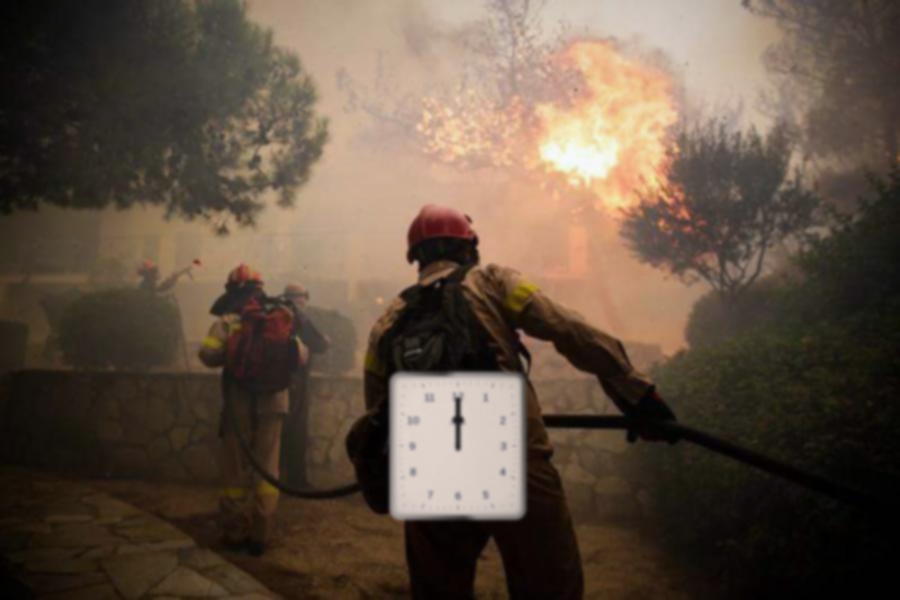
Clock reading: 12h00
